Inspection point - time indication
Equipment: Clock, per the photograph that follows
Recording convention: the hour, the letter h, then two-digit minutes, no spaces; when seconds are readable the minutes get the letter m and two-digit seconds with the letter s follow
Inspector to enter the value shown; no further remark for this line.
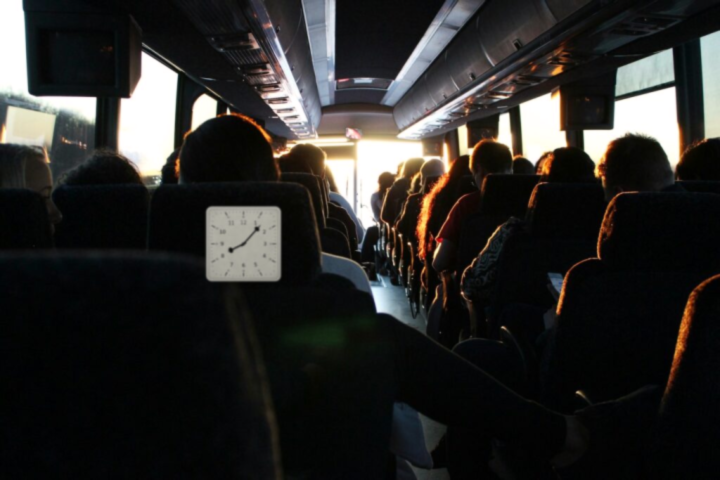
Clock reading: 8h07
